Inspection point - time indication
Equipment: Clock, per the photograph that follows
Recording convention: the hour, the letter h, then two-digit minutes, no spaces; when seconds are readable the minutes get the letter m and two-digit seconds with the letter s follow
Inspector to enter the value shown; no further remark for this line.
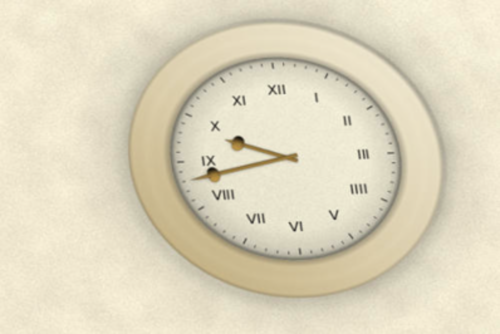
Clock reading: 9h43
